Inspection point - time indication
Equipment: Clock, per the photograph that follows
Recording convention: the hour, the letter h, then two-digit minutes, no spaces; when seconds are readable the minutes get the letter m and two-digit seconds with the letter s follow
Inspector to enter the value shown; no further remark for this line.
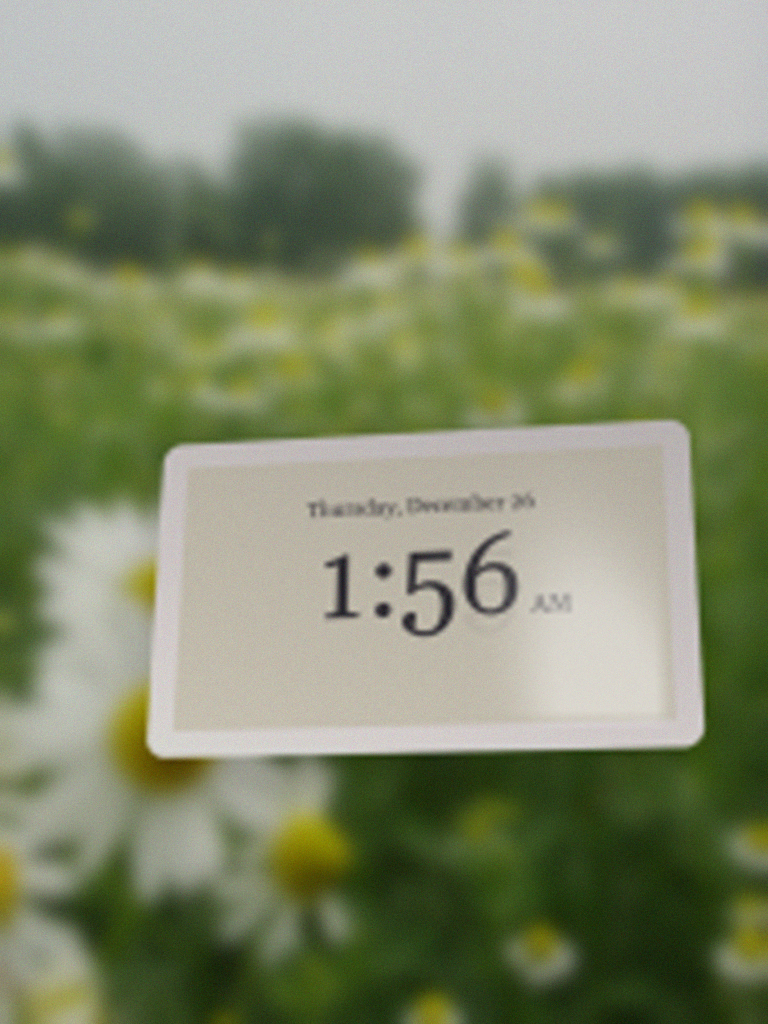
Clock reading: 1h56
